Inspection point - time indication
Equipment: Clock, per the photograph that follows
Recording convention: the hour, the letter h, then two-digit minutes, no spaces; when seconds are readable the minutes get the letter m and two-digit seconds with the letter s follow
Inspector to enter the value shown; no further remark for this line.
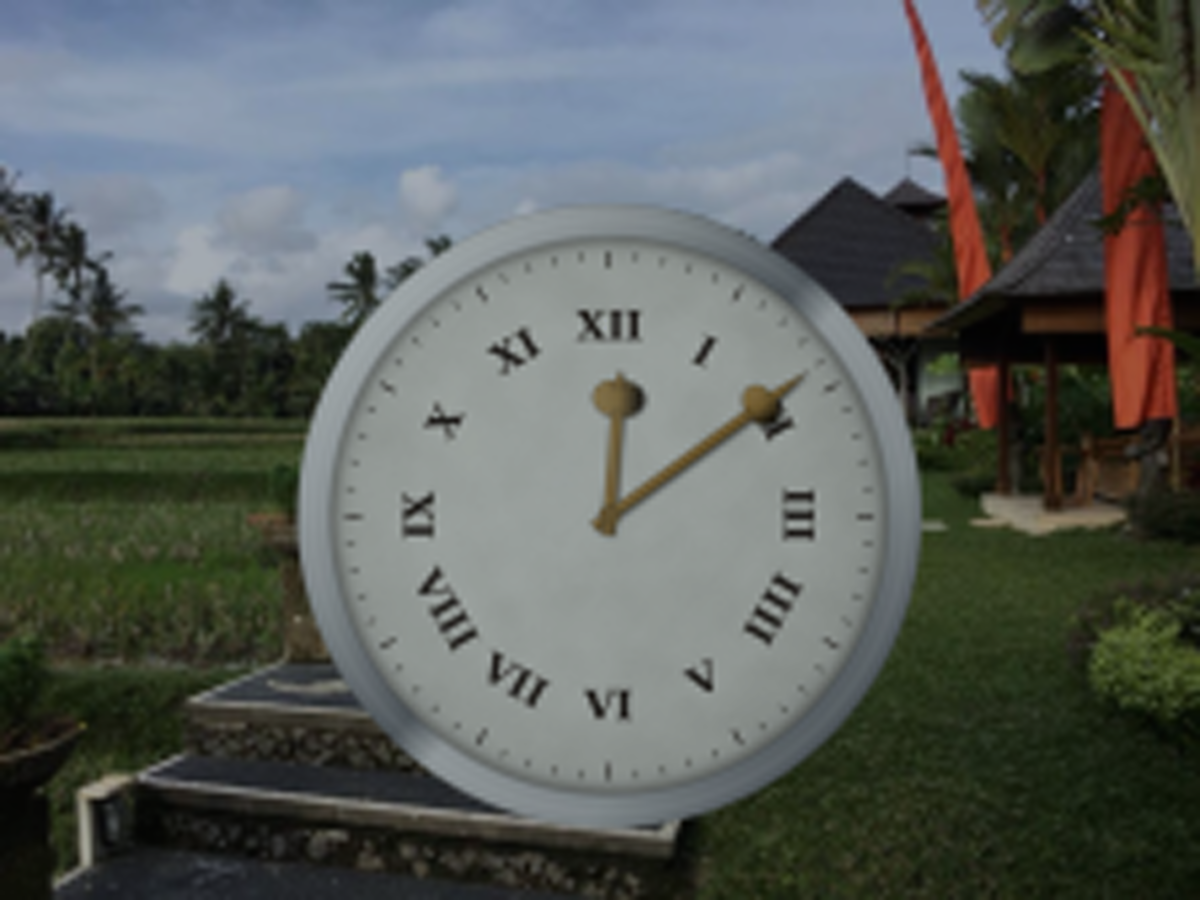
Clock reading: 12h09
